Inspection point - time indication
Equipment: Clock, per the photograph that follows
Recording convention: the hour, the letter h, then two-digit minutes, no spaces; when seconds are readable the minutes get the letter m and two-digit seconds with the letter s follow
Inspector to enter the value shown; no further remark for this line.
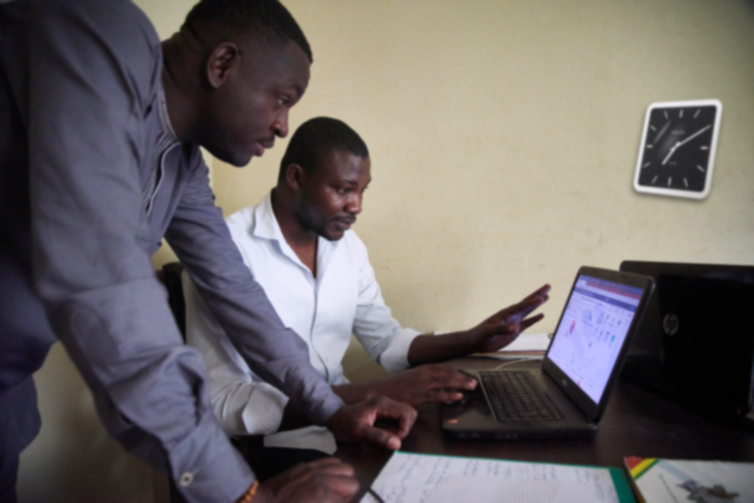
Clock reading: 7h10
